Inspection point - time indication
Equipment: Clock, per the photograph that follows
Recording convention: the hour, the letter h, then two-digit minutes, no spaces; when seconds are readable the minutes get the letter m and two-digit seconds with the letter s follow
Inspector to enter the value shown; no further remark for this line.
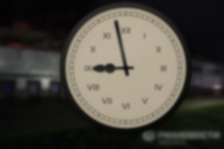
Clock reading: 8h58
